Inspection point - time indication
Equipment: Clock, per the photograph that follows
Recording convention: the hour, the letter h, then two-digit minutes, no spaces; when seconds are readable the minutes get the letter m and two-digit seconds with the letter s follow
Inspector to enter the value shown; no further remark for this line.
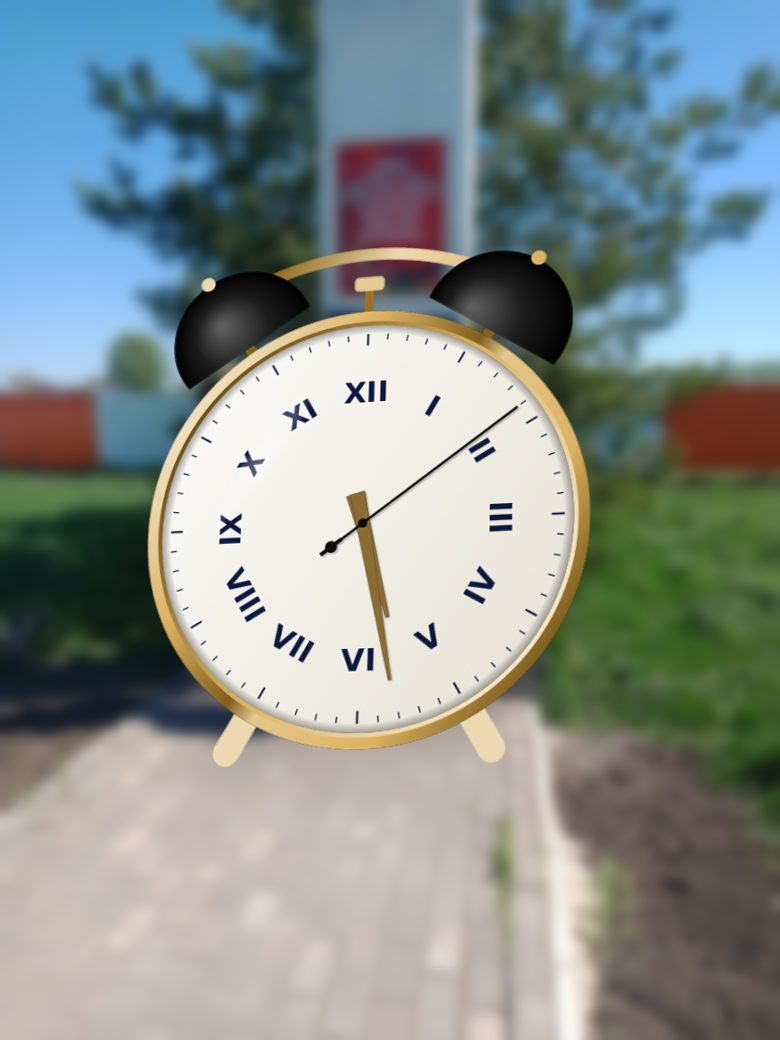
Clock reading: 5h28m09s
